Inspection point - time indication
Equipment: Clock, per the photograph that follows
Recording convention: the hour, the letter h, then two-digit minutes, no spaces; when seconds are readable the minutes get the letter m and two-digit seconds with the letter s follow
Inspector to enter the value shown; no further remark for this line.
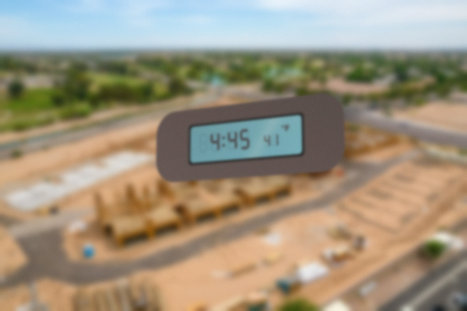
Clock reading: 4h45
